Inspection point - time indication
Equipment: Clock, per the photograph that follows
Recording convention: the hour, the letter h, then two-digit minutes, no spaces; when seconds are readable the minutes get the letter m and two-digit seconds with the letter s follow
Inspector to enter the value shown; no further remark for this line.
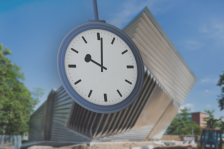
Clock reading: 10h01
